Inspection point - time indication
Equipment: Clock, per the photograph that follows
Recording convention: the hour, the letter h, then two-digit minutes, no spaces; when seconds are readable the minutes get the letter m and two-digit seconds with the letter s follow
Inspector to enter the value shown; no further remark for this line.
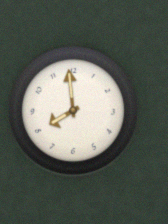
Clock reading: 7h59
